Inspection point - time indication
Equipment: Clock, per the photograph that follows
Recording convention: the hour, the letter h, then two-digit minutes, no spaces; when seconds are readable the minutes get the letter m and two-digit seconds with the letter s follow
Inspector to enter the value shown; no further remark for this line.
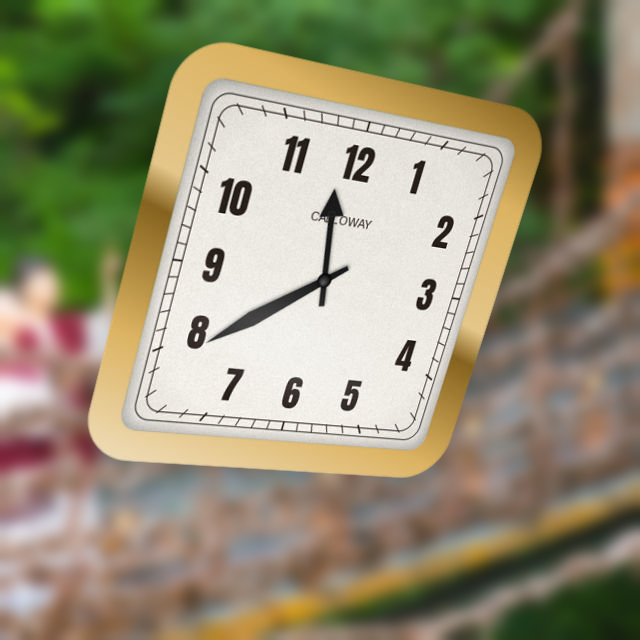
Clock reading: 11h39
